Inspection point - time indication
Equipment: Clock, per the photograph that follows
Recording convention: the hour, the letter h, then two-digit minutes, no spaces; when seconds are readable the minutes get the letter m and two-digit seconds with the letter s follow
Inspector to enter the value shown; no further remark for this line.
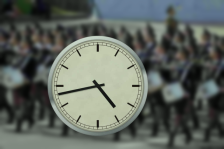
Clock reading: 4h43
